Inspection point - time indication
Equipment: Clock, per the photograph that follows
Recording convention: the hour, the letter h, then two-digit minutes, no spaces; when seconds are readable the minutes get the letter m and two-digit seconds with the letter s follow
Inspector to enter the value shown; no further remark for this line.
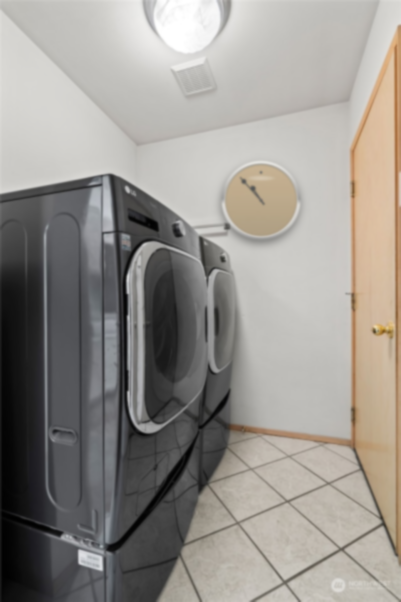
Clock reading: 10h53
